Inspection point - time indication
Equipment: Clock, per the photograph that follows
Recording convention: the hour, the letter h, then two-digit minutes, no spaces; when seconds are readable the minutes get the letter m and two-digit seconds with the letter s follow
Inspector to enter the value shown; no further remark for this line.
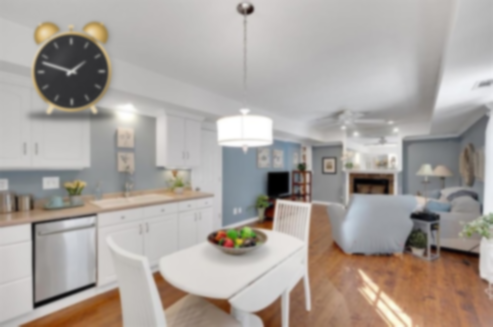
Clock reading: 1h48
